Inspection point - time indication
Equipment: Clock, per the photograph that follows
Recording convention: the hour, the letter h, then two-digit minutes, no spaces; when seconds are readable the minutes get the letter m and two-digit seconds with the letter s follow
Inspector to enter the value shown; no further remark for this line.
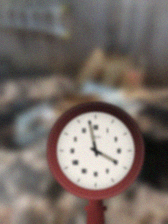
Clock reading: 3h58
